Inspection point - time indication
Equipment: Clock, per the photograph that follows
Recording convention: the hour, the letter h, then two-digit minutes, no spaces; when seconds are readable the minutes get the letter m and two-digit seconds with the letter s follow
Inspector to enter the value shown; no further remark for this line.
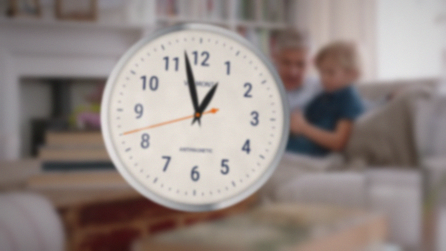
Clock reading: 12h57m42s
